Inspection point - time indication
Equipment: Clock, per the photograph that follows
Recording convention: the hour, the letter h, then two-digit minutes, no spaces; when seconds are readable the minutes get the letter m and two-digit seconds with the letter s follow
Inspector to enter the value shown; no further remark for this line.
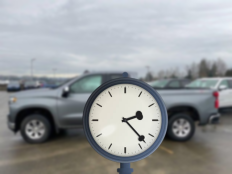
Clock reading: 2h23
